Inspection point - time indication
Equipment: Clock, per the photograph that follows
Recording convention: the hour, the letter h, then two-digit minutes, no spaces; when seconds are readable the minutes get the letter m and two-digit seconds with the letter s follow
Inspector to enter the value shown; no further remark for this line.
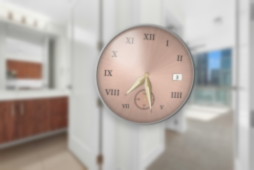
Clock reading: 7h28
